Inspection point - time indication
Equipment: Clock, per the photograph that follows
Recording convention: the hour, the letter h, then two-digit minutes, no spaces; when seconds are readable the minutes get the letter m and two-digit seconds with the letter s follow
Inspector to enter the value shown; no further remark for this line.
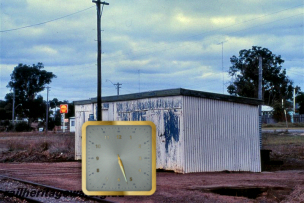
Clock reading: 5h27
